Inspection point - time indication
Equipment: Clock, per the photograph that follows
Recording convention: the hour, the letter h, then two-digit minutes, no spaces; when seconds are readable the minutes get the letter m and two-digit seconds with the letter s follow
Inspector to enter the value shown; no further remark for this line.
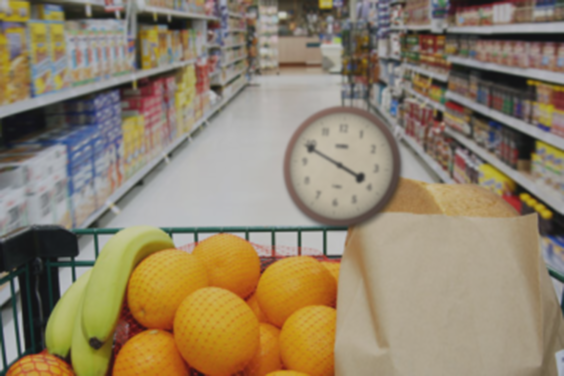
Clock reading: 3h49
